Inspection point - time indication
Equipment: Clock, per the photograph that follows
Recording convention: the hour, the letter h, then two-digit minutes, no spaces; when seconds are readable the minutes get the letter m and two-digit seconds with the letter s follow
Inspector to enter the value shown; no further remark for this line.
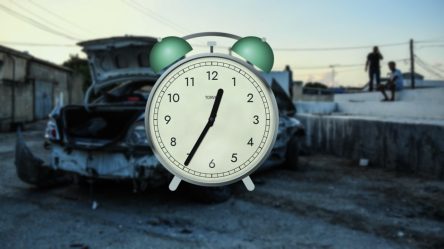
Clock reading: 12h35
